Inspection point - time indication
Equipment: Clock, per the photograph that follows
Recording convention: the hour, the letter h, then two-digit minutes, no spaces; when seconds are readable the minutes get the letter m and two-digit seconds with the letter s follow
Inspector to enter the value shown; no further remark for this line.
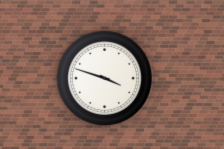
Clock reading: 3h48
